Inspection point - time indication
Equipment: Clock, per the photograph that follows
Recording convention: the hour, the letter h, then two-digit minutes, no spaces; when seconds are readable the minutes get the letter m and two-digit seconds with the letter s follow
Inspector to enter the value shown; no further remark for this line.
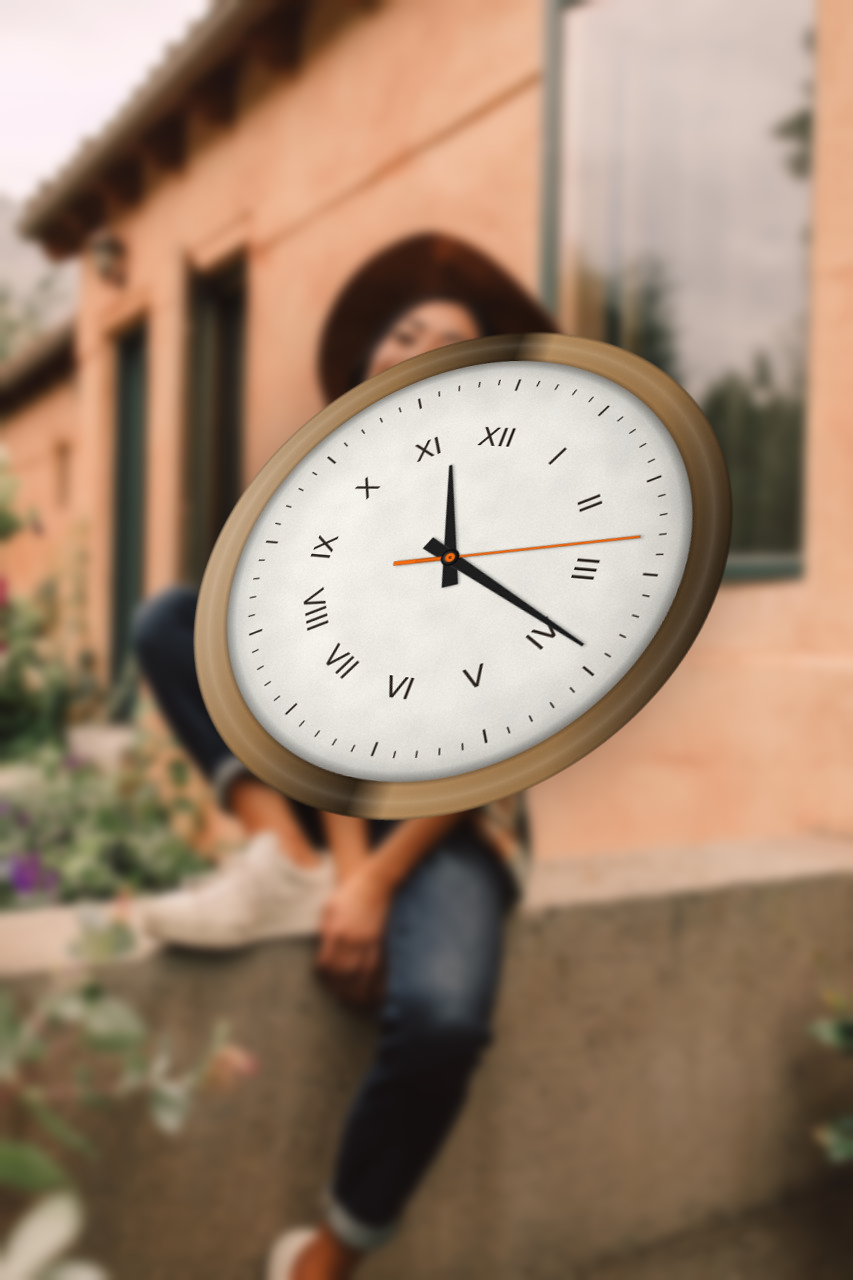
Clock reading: 11h19m13s
